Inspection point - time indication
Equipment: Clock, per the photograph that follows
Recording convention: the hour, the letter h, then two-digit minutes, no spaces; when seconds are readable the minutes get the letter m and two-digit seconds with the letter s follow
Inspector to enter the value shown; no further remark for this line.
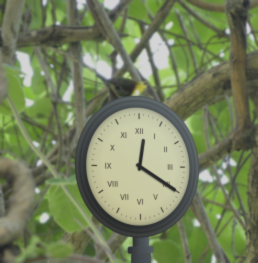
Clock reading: 12h20
